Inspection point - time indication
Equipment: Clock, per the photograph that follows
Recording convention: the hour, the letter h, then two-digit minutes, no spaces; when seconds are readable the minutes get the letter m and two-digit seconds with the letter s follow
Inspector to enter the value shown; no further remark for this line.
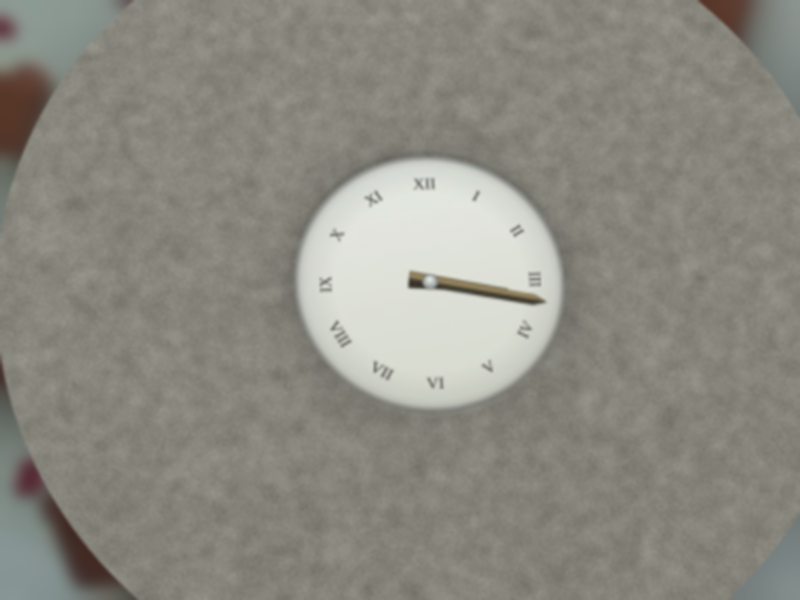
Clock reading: 3h17
